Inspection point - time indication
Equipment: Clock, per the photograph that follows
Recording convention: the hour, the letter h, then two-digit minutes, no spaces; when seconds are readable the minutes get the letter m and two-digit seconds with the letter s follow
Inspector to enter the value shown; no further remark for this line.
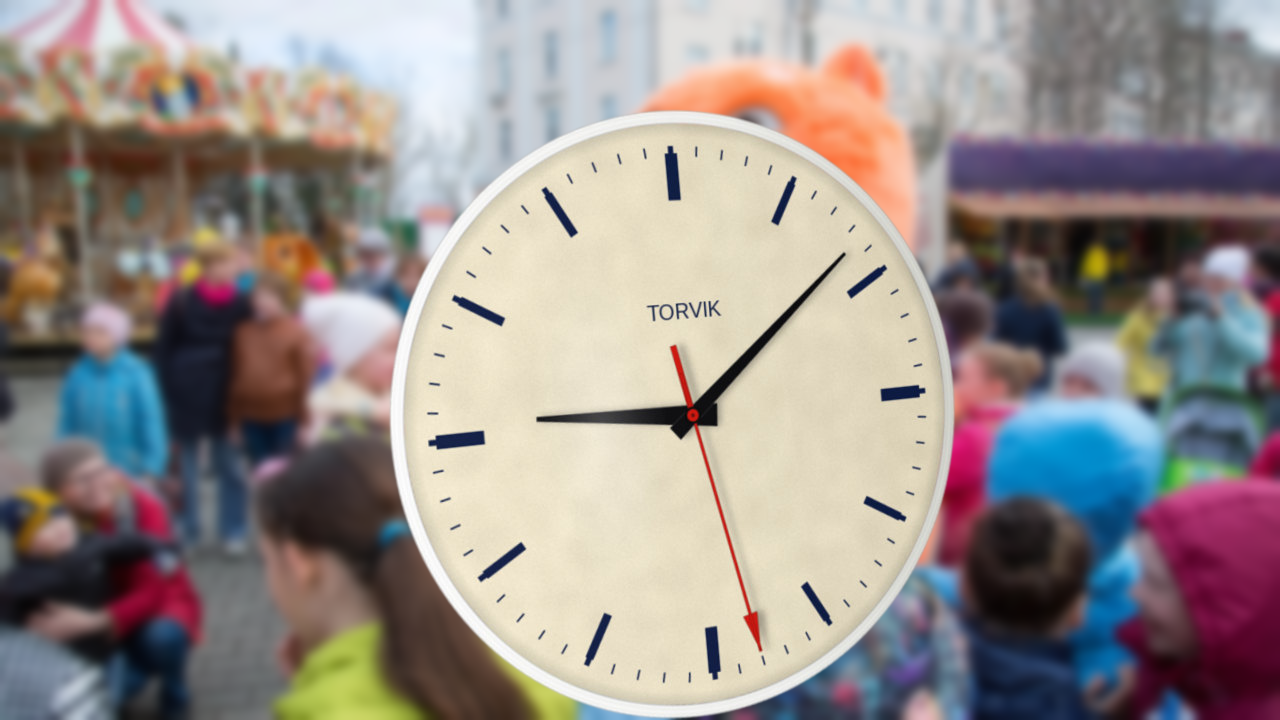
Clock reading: 9h08m28s
